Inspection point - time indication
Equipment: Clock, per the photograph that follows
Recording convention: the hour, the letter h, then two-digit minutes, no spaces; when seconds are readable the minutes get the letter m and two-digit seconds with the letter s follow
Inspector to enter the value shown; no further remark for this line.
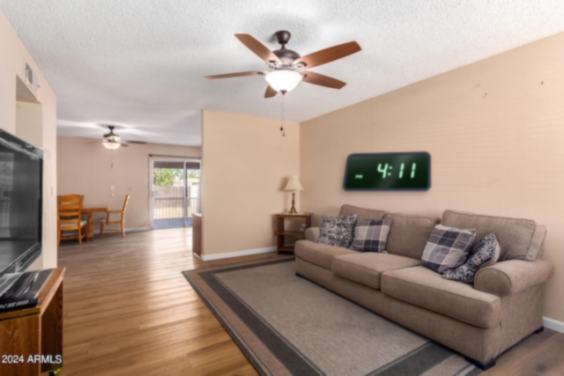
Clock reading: 4h11
